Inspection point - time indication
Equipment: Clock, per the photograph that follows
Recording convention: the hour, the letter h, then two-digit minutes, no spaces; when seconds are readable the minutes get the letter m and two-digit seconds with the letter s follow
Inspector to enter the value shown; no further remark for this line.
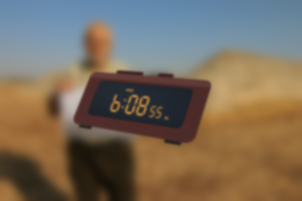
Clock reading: 6h08
